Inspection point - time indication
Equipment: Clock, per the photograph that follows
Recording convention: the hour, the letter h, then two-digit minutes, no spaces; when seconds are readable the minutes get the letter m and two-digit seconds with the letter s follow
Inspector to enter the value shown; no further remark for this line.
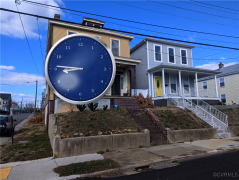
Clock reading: 8h46
